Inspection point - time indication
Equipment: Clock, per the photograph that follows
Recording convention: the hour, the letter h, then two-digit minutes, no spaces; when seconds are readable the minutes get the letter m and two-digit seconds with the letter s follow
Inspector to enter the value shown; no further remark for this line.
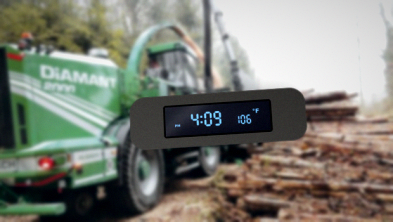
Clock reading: 4h09
